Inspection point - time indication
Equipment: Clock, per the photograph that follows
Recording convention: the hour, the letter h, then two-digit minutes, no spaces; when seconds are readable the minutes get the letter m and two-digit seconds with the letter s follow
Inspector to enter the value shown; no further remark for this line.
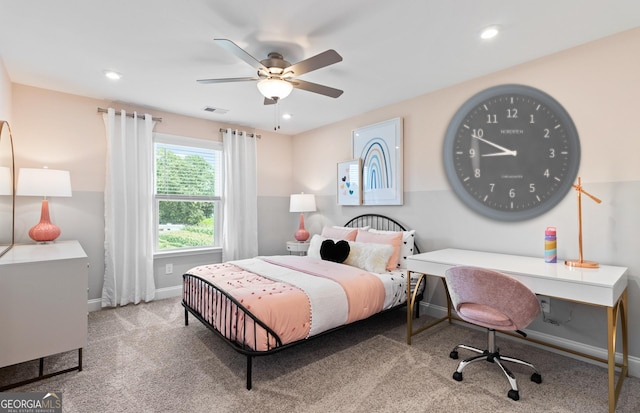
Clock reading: 8h49
